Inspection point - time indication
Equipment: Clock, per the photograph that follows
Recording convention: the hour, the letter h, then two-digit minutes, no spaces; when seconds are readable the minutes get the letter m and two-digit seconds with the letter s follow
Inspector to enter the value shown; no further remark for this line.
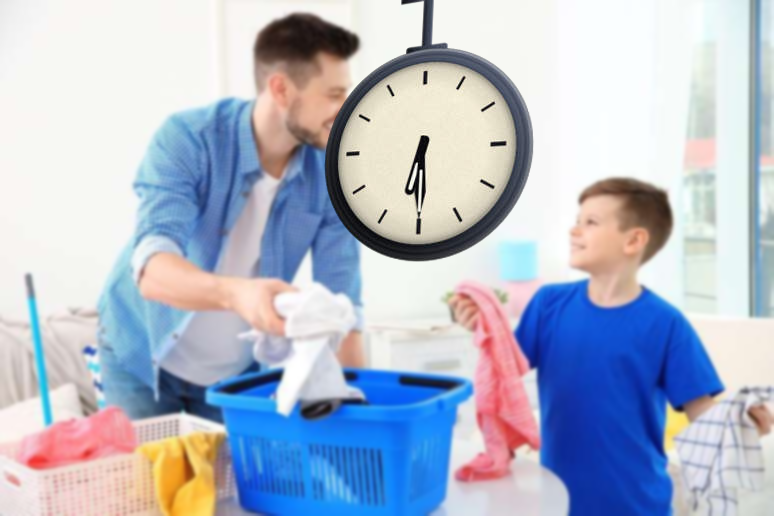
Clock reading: 6h30
